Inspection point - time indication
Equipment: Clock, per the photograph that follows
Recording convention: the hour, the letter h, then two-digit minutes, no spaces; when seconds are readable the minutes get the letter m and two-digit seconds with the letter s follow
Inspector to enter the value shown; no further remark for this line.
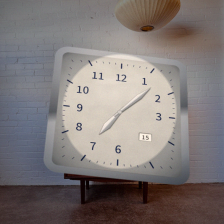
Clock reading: 7h07
